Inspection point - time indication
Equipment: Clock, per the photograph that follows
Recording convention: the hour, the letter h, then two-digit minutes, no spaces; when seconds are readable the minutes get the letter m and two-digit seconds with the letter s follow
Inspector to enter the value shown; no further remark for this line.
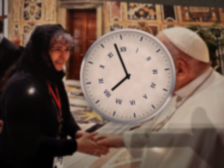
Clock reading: 7h58
